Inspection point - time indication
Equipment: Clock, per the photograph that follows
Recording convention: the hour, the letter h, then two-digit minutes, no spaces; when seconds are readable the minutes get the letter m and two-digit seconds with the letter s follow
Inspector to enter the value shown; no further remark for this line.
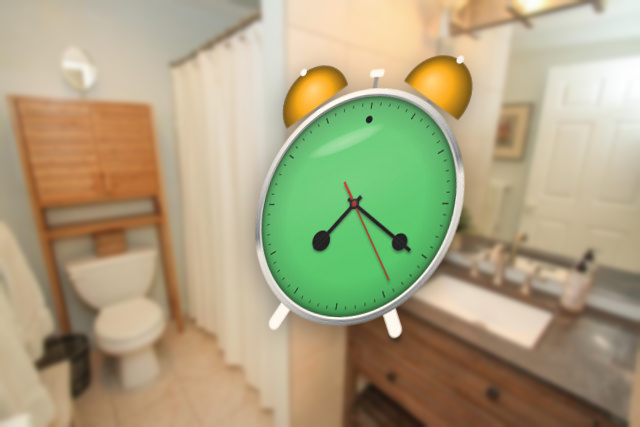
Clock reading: 7h20m24s
